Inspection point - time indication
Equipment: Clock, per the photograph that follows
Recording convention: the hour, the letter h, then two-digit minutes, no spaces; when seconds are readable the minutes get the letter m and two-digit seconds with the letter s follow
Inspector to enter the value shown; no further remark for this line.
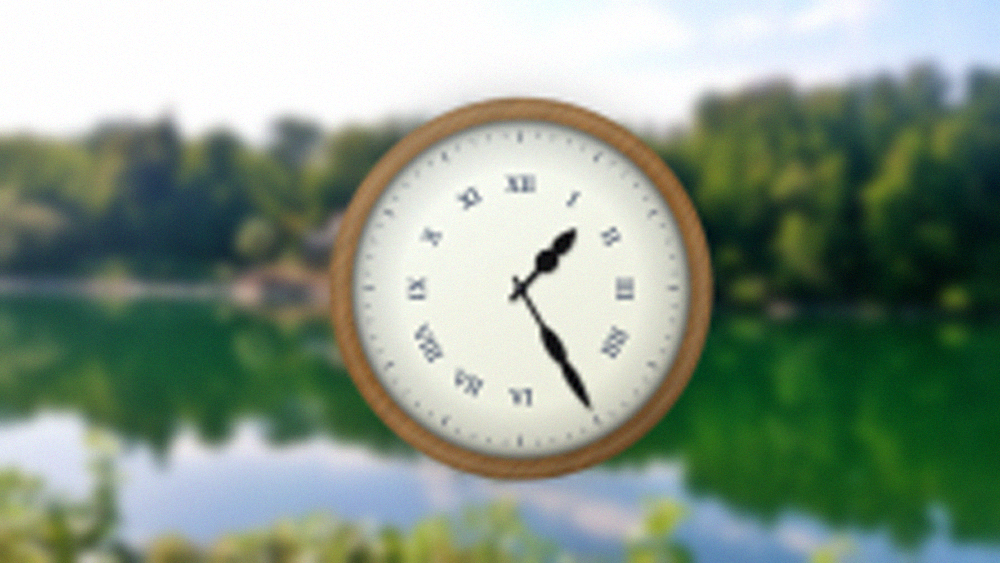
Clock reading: 1h25
